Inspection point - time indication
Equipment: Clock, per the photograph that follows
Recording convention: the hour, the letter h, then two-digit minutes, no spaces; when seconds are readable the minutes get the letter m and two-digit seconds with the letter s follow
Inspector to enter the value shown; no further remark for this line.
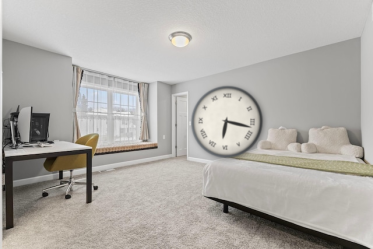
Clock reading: 6h17
